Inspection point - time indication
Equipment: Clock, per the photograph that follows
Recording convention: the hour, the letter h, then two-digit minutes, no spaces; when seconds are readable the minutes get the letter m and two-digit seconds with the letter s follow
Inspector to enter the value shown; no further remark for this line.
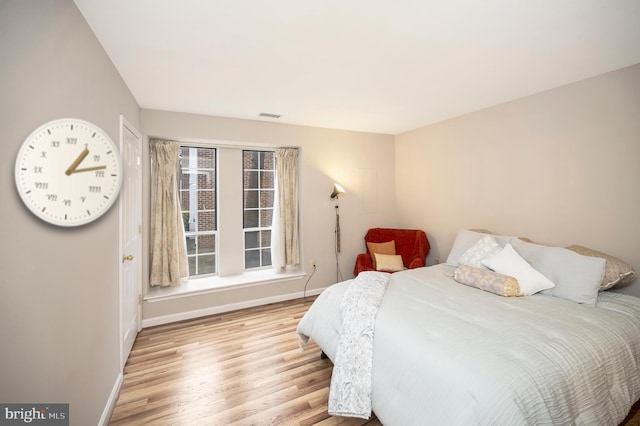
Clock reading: 1h13
